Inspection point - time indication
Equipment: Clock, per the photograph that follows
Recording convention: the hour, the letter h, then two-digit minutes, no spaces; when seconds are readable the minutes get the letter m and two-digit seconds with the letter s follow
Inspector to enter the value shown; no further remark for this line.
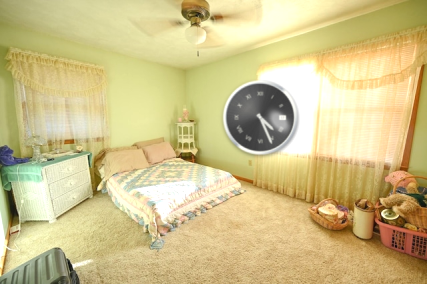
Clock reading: 4h26
